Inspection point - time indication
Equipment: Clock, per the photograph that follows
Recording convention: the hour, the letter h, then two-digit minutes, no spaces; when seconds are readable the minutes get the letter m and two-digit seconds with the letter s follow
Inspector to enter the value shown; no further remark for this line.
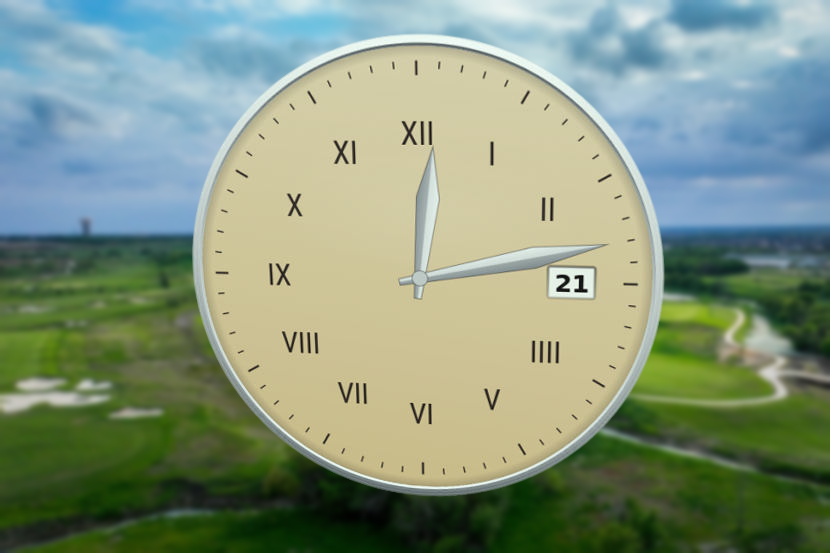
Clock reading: 12h13
